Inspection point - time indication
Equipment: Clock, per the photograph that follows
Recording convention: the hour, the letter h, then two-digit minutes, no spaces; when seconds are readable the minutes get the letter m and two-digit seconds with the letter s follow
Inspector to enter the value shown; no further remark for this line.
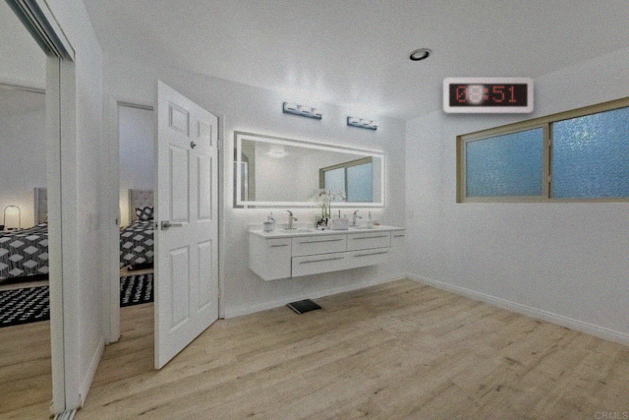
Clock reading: 8h51
